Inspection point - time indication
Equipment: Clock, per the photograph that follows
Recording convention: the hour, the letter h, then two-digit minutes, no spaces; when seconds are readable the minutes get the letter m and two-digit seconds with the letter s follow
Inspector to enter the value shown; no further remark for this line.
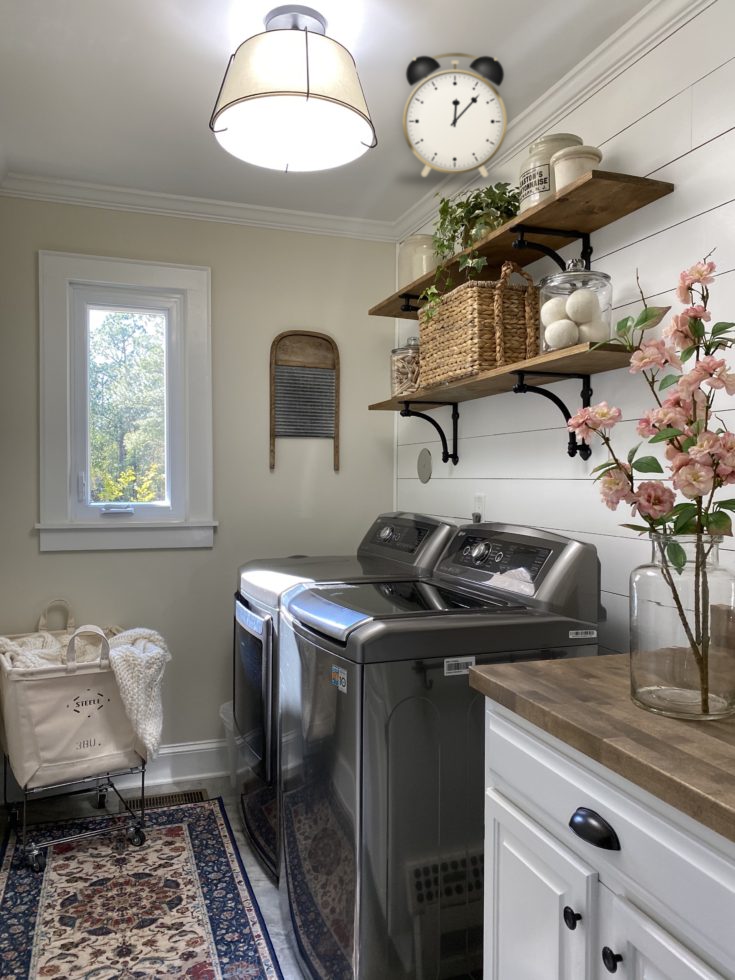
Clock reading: 12h07
